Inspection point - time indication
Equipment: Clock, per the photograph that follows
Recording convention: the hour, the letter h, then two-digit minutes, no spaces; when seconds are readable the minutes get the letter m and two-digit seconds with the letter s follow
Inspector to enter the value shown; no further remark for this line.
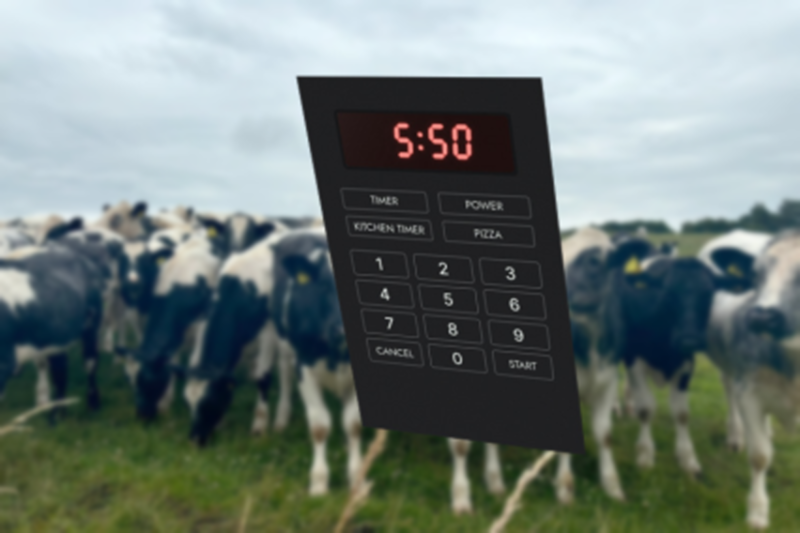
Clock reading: 5h50
